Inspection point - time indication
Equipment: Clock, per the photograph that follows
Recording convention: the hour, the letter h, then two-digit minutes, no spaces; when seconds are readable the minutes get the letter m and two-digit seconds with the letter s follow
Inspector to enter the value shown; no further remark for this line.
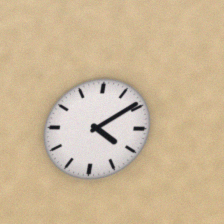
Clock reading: 4h09
